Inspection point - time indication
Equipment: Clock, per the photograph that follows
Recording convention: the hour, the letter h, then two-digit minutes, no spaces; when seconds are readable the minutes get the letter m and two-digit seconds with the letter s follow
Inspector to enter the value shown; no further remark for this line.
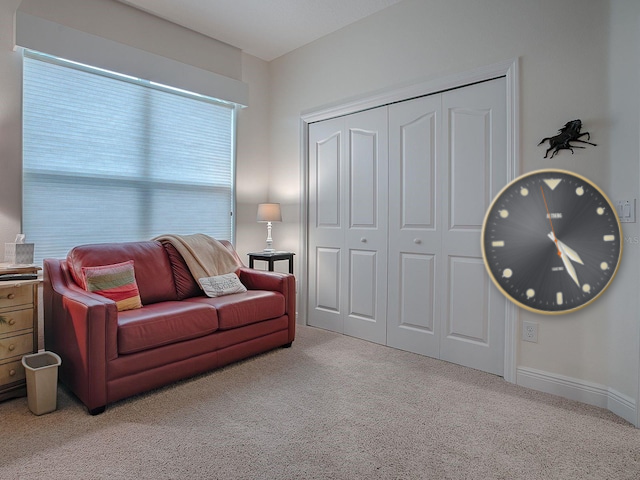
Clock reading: 4h25m58s
